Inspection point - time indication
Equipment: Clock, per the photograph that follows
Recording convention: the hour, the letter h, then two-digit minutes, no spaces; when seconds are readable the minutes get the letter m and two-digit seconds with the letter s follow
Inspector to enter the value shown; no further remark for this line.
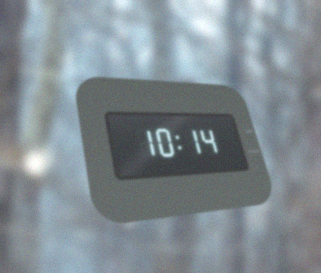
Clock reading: 10h14
